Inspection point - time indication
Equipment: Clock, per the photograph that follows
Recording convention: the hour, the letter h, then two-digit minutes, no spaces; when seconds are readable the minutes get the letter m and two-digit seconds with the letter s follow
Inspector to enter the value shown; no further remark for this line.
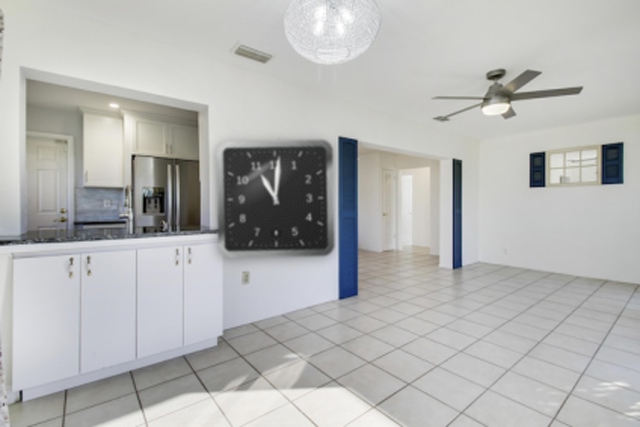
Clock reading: 11h01
